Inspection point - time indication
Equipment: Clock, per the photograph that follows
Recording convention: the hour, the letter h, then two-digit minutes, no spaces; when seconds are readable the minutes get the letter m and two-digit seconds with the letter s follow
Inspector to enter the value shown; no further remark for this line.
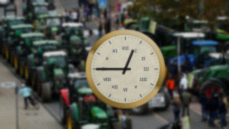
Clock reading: 12h45
